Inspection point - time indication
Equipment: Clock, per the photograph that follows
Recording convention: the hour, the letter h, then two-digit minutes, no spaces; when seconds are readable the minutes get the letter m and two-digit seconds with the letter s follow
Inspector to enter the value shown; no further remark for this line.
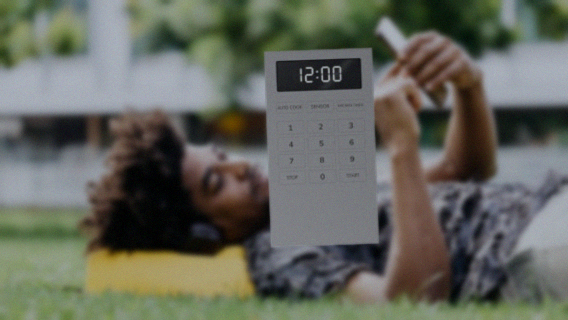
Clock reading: 12h00
